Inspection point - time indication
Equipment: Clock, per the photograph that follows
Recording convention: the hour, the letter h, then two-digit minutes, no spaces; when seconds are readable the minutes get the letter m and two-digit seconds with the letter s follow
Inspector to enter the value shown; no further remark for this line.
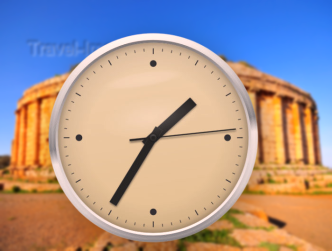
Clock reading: 1h35m14s
